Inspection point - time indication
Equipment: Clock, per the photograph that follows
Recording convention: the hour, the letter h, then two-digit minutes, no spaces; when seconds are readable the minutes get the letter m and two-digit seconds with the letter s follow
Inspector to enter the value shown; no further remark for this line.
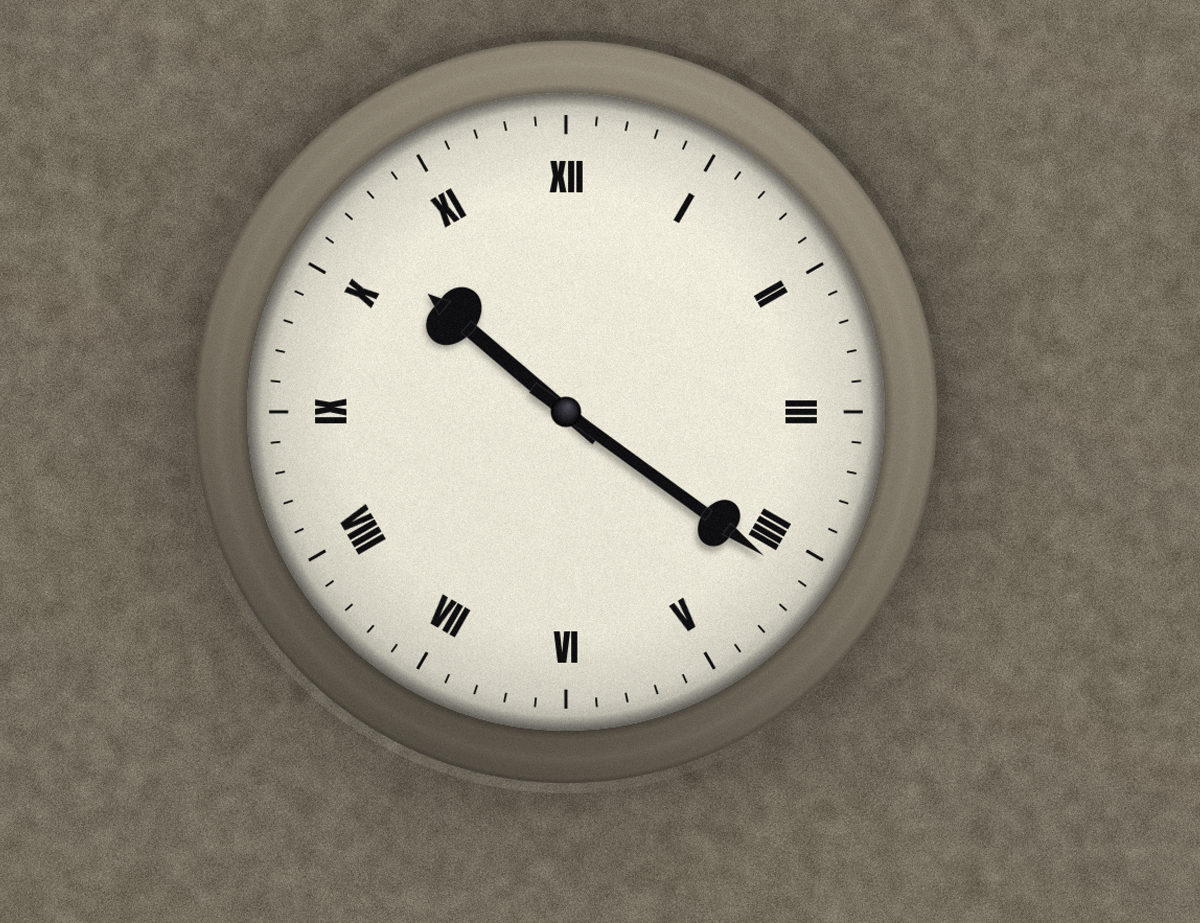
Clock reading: 10h21
